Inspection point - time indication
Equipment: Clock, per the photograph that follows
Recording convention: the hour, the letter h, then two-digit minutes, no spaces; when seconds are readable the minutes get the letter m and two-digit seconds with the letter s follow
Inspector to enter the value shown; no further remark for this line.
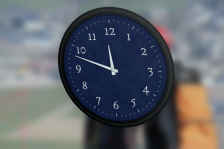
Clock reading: 11h48
